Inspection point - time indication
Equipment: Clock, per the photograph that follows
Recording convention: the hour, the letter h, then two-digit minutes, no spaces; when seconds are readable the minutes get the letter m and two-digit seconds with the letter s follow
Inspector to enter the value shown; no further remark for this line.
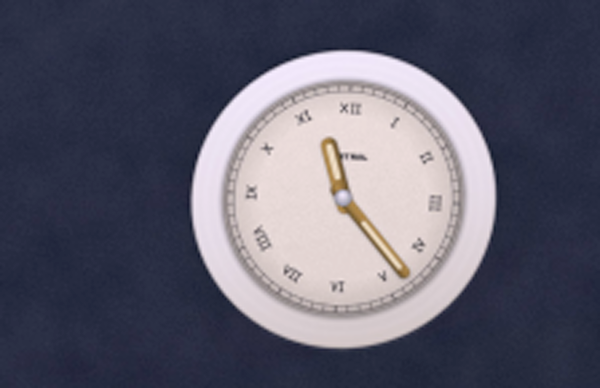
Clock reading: 11h23
